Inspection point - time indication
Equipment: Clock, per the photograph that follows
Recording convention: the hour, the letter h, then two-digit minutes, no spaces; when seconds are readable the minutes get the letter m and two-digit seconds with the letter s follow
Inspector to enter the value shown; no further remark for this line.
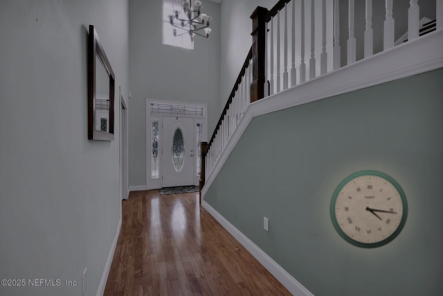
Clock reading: 4h16
